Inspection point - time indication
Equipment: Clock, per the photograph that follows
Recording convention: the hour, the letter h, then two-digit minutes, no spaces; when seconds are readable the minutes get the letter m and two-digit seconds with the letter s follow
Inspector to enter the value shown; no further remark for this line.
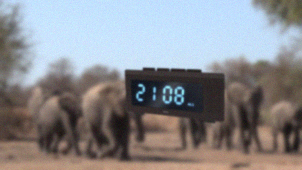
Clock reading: 21h08
